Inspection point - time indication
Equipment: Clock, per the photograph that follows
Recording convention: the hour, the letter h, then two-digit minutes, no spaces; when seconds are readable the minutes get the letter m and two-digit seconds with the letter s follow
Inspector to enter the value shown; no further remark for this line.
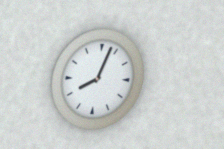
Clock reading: 8h03
